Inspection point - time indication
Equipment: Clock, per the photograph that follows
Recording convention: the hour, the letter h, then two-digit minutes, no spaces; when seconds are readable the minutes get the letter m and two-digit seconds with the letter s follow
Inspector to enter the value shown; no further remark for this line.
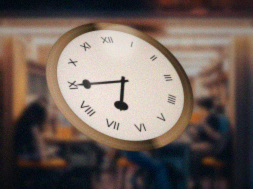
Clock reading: 6h45
